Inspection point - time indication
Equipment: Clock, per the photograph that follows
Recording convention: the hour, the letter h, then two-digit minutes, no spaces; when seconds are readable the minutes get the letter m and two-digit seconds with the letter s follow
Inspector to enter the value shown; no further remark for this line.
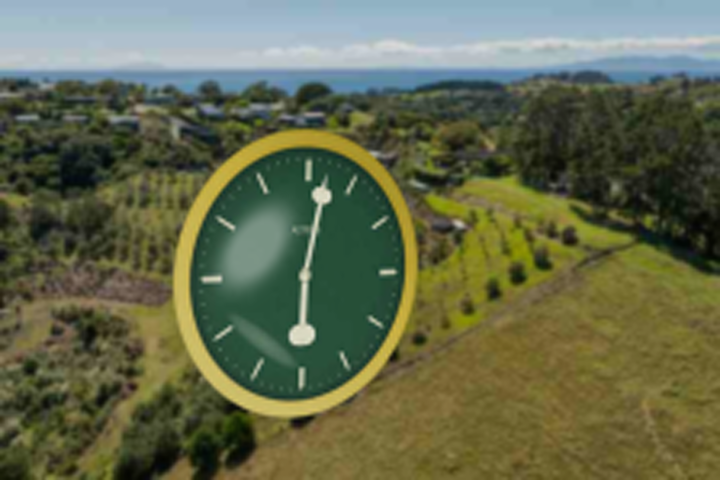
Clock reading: 6h02
